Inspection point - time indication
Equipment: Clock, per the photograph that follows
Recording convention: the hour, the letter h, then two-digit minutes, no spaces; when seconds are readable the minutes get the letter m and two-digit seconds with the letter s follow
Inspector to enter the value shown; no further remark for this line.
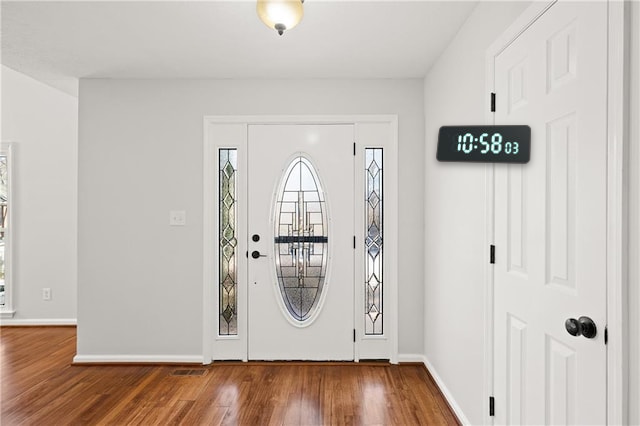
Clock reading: 10h58m03s
